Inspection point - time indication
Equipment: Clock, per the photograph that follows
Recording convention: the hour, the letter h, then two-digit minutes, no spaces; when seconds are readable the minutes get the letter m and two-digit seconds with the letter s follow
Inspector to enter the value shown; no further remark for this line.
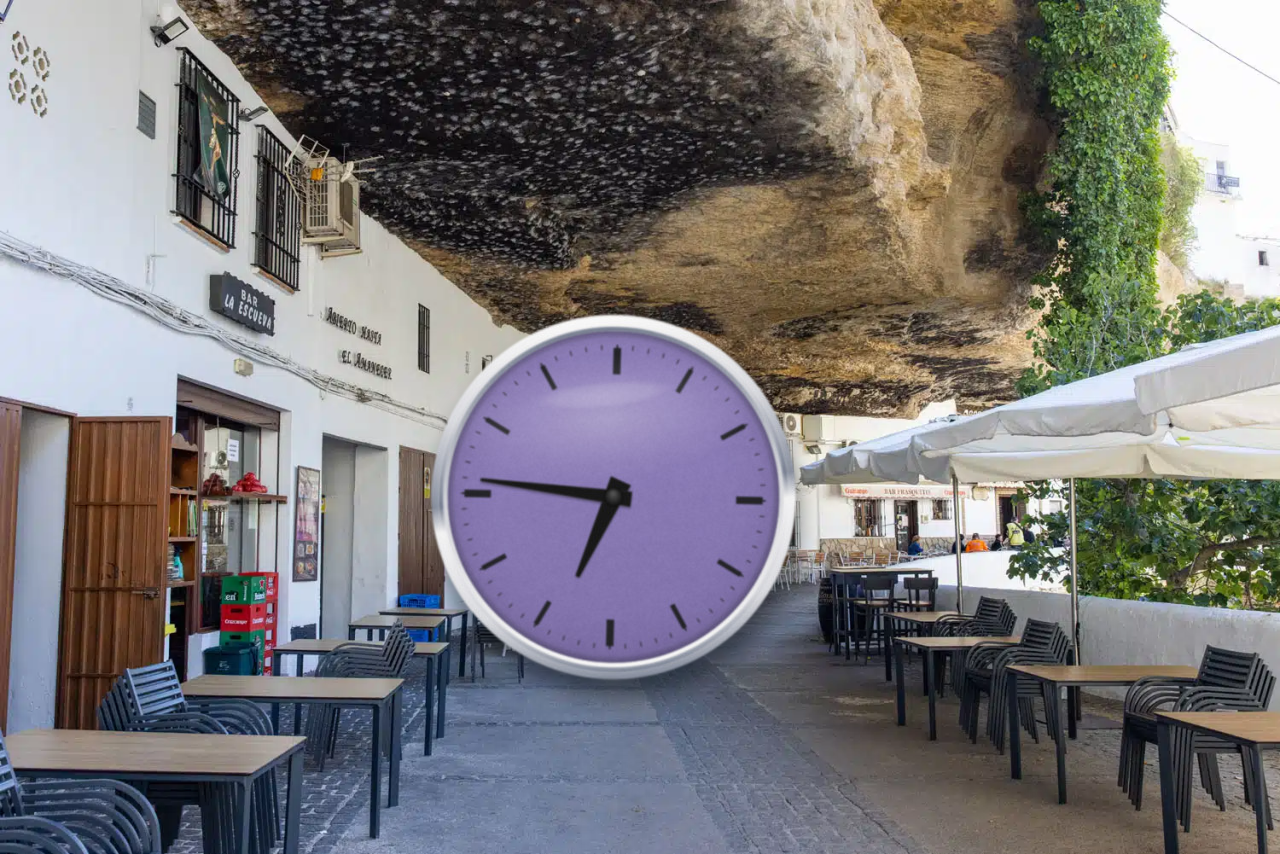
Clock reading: 6h46
